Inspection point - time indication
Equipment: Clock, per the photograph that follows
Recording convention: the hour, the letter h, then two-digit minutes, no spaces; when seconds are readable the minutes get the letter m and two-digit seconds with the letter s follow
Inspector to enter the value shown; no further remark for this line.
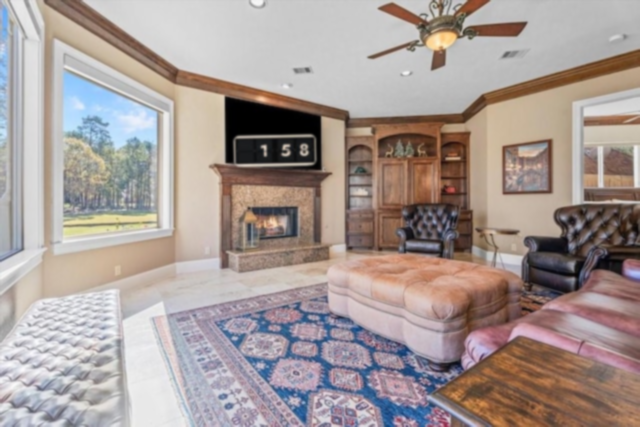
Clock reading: 1h58
